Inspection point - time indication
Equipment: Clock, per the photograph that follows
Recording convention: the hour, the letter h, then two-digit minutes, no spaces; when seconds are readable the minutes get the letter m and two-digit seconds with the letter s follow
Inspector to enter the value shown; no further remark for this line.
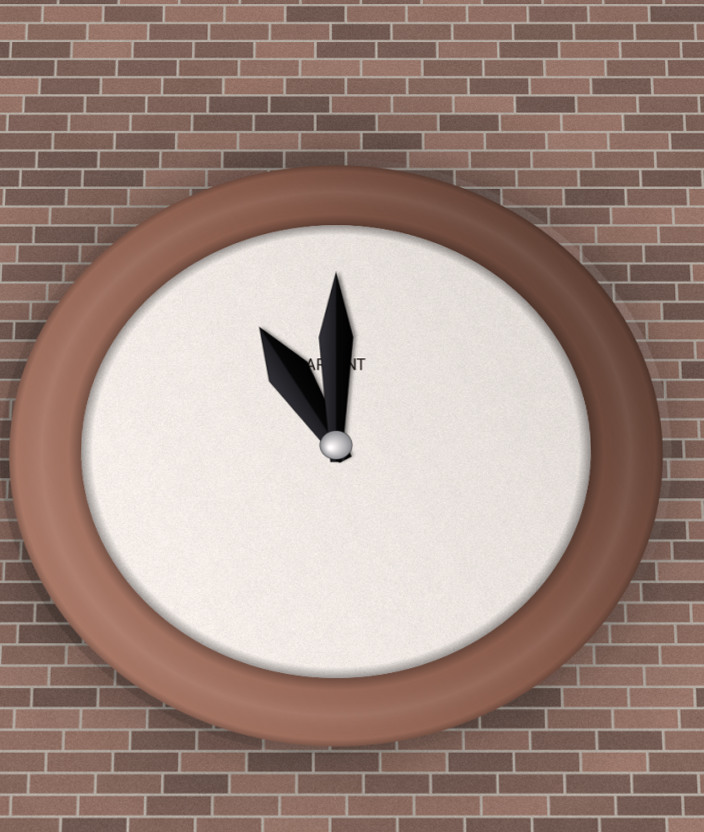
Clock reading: 11h00
